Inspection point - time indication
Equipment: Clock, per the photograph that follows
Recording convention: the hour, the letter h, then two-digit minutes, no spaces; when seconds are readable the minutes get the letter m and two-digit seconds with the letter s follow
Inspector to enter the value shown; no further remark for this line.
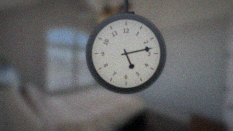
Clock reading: 5h13
